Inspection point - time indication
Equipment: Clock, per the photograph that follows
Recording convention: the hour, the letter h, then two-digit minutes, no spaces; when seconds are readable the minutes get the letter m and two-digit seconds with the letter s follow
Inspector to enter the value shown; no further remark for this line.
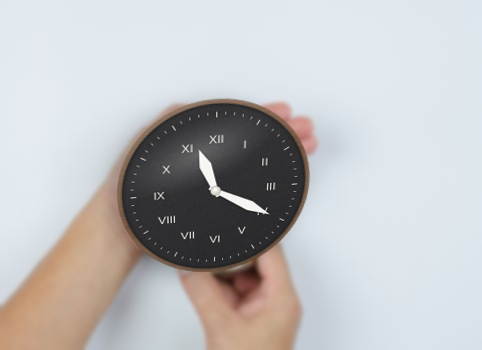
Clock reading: 11h20
